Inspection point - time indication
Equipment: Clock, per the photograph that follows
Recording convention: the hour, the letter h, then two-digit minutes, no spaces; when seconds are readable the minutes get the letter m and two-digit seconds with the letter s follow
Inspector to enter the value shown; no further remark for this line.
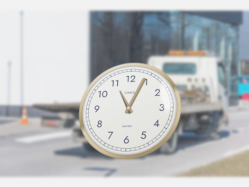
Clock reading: 11h04
